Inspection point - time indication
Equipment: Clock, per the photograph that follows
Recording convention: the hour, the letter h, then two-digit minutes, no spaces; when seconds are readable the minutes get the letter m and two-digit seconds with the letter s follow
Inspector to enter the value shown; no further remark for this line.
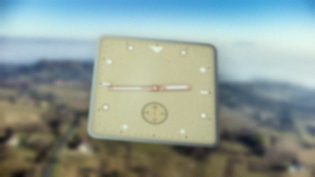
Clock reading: 2h44
